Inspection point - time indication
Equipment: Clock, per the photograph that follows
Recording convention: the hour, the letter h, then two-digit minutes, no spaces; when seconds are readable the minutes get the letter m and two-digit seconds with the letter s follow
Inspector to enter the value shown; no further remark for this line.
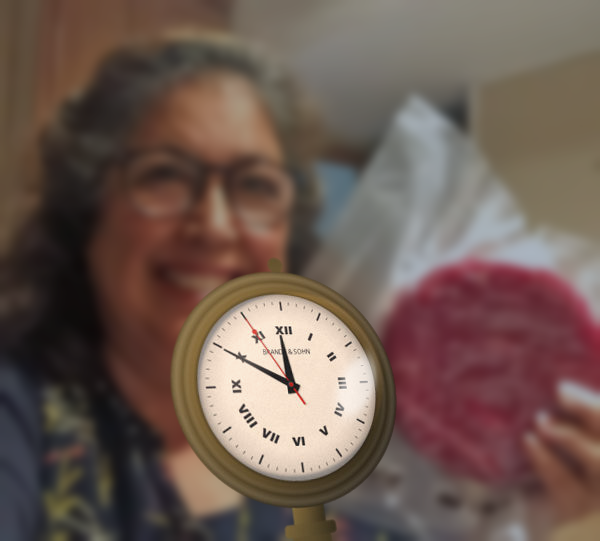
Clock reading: 11h49m55s
